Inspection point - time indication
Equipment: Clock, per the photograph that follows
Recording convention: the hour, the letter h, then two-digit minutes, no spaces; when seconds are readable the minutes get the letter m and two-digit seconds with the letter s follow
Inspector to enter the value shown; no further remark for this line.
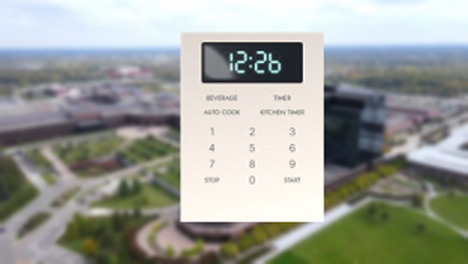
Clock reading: 12h26
